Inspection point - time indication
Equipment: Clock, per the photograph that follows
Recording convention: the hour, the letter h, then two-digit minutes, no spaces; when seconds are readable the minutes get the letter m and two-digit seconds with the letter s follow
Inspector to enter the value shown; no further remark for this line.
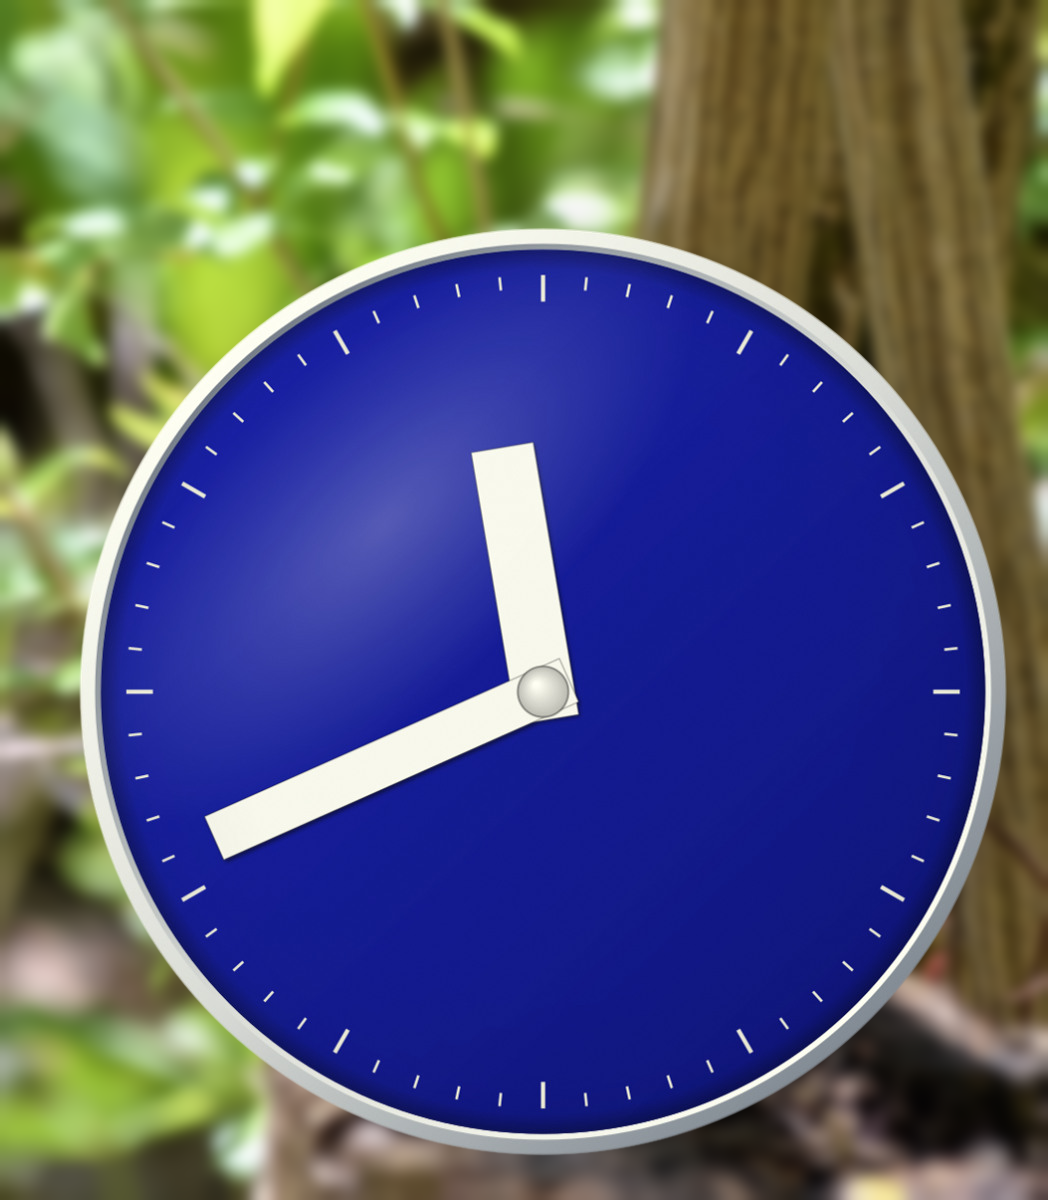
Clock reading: 11h41
